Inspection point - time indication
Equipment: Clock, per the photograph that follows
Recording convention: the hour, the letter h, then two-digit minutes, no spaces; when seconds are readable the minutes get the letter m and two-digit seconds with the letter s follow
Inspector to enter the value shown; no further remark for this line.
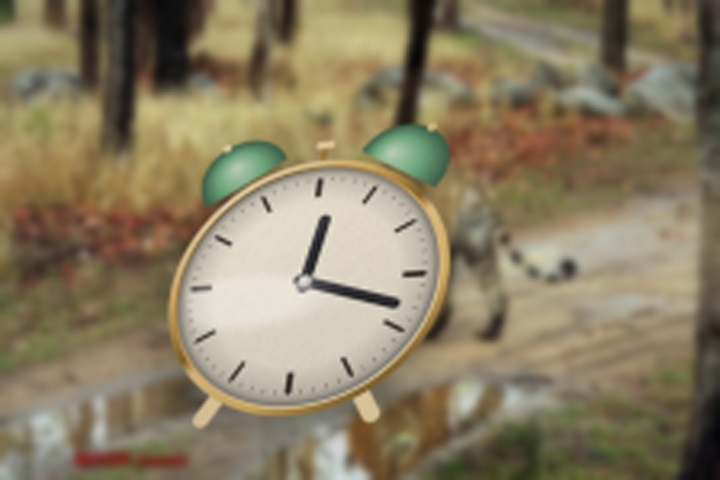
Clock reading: 12h18
